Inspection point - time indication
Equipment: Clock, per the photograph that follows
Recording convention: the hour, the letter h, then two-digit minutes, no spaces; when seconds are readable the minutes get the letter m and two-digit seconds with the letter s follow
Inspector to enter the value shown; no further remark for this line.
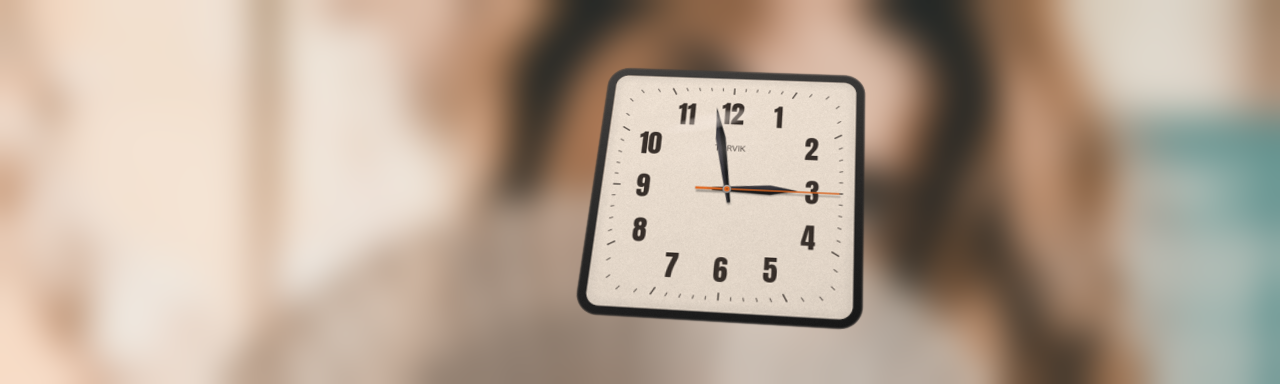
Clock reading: 2h58m15s
